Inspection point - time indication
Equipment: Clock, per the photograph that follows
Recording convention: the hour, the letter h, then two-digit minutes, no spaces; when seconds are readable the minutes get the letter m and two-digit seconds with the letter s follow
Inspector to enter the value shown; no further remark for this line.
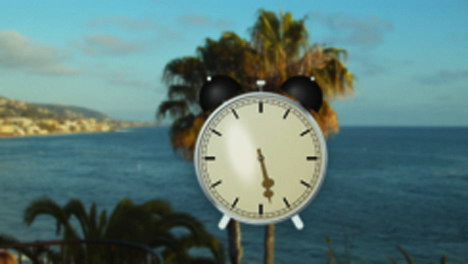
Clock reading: 5h28
